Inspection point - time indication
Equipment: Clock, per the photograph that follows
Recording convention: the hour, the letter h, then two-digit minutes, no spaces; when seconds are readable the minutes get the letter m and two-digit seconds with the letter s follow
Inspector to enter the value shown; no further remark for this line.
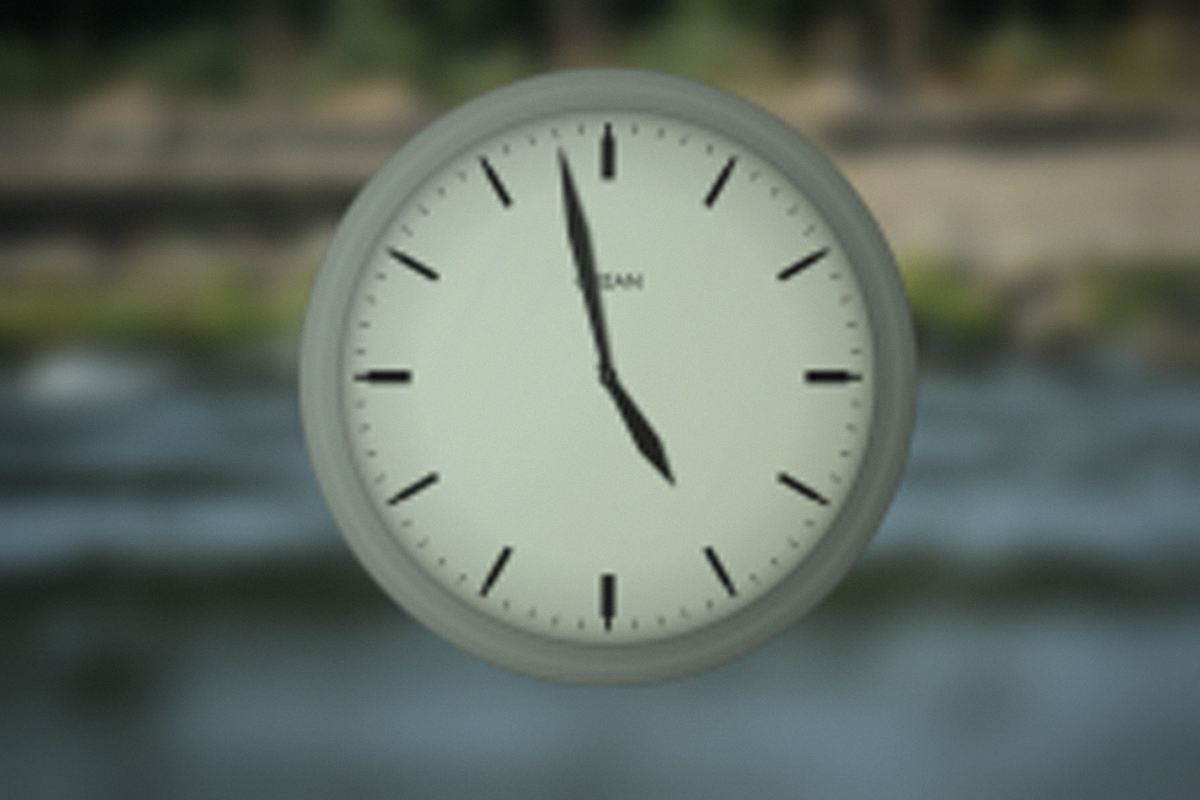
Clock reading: 4h58
